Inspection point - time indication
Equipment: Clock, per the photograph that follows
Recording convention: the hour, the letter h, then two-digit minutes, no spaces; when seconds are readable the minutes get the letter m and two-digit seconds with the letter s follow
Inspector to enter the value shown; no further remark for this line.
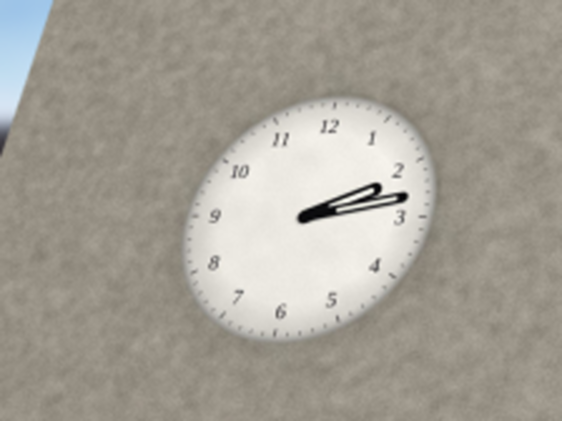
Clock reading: 2h13
